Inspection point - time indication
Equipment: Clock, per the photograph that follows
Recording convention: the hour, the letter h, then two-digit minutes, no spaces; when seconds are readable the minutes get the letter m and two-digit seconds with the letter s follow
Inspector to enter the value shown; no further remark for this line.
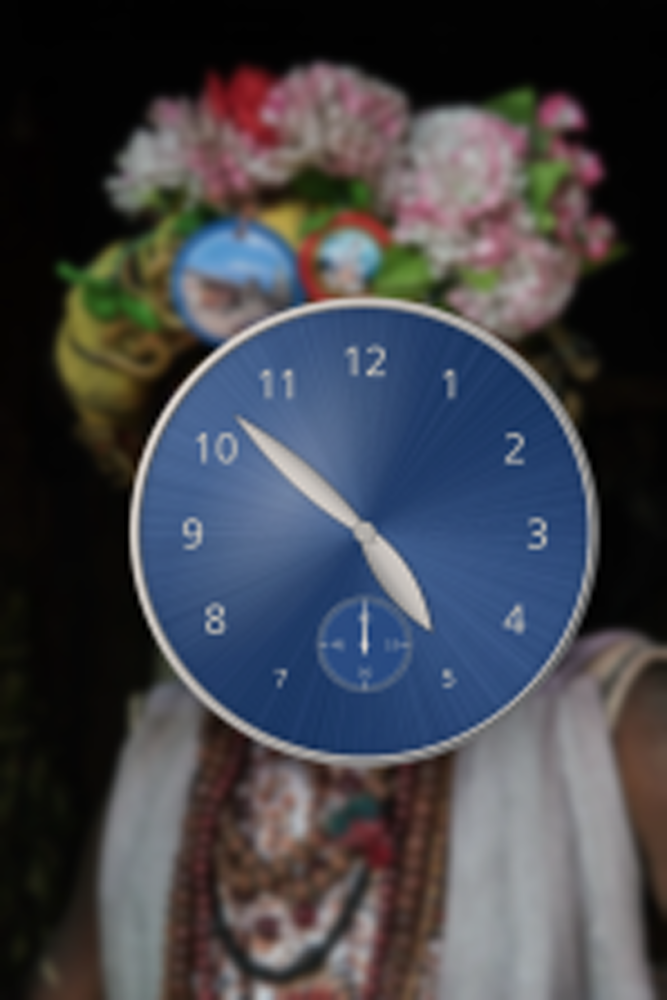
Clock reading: 4h52
